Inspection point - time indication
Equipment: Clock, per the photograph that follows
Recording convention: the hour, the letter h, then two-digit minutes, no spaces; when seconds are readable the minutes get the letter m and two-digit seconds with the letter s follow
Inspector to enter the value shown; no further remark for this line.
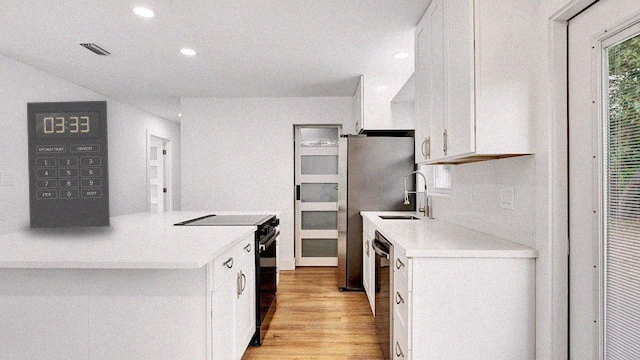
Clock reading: 3h33
